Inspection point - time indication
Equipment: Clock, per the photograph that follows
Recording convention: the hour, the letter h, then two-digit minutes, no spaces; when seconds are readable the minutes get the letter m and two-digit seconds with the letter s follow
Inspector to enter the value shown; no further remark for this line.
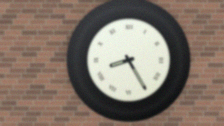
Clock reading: 8h25
